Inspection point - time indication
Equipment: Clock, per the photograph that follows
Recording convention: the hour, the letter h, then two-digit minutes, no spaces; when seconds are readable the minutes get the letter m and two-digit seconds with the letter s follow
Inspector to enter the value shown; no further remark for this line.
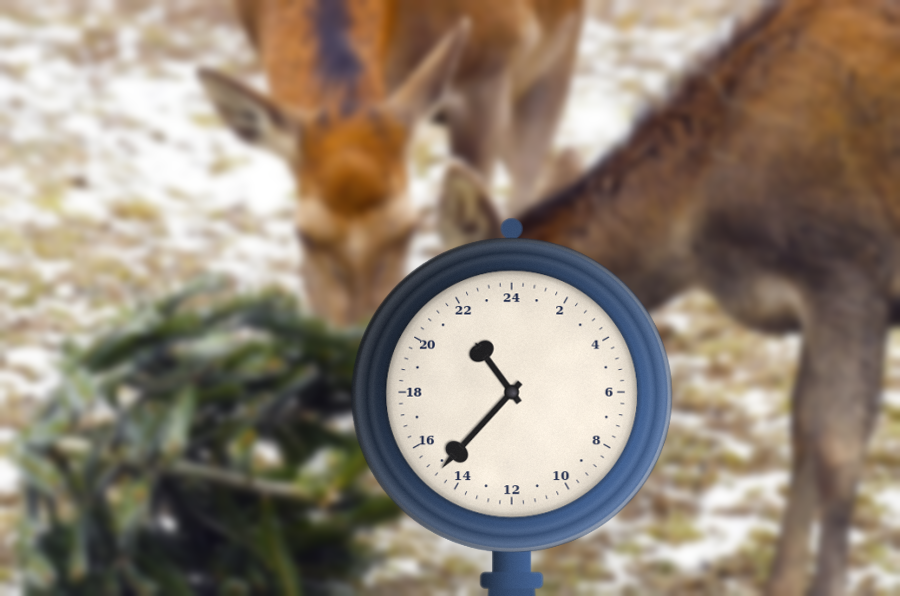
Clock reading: 21h37
